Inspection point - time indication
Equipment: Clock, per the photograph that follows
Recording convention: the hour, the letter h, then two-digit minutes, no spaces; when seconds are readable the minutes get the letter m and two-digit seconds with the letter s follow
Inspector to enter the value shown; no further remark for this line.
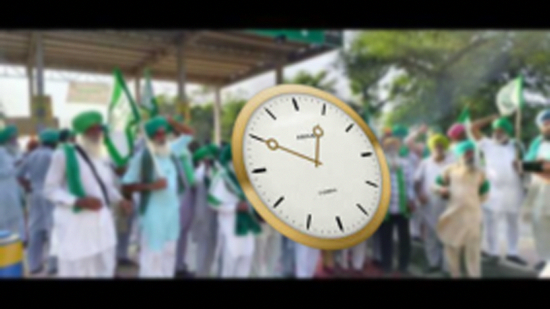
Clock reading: 12h50
